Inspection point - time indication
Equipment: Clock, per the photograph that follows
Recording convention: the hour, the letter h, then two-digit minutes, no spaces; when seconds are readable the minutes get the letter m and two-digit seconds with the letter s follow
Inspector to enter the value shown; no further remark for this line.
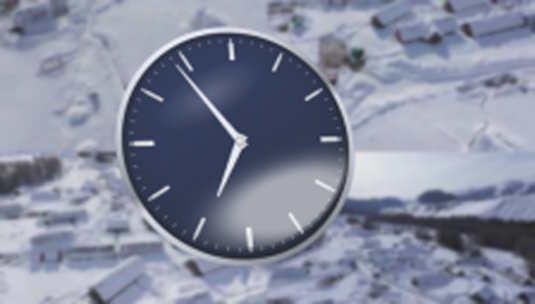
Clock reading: 6h54
